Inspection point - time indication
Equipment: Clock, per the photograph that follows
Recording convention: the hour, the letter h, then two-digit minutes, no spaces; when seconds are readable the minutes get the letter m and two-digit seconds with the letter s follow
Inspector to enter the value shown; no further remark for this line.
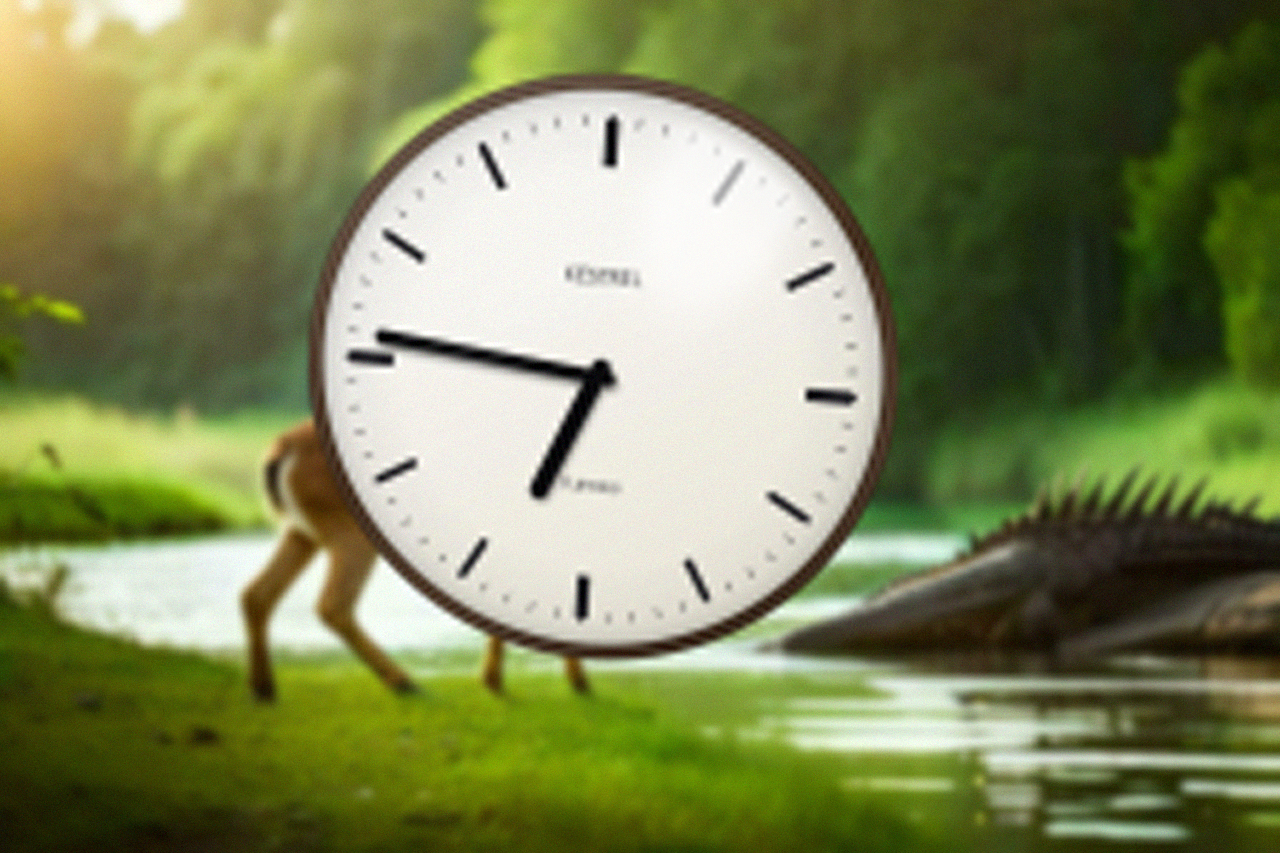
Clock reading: 6h46
